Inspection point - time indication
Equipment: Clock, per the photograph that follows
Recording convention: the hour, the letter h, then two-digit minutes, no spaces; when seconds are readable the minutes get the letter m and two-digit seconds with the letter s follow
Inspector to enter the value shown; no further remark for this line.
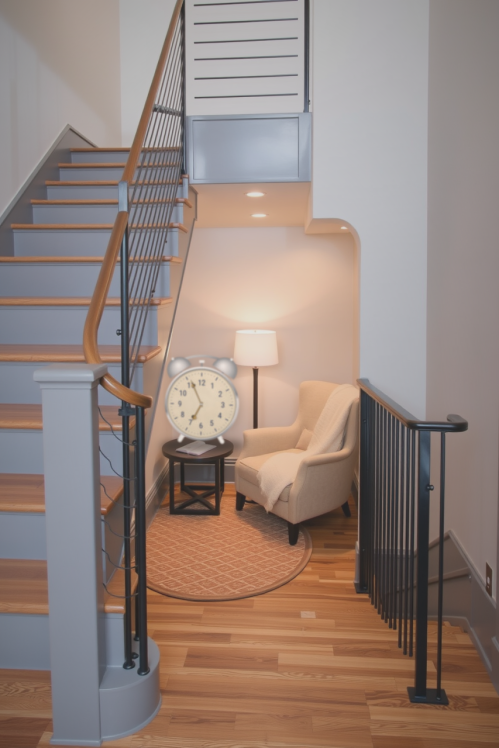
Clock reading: 6h56
